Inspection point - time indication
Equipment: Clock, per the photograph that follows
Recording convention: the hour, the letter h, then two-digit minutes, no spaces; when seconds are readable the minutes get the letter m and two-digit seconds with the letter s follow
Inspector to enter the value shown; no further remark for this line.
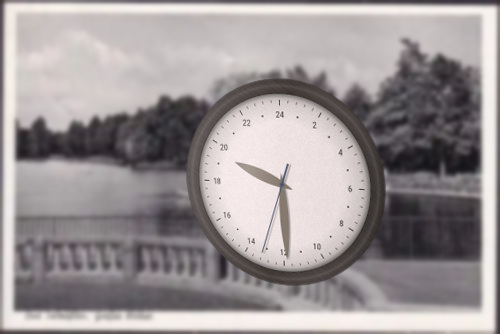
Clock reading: 19h29m33s
